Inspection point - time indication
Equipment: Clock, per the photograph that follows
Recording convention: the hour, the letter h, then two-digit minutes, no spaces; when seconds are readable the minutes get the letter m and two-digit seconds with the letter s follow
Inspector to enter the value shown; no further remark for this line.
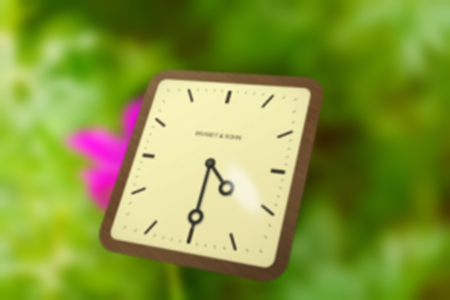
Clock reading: 4h30
